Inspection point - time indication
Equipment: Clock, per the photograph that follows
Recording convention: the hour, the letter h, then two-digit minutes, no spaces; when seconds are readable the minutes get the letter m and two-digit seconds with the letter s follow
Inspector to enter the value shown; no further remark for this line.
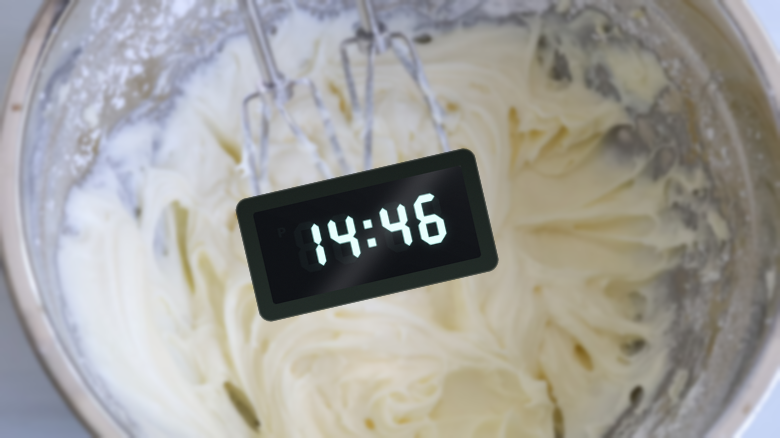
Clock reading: 14h46
